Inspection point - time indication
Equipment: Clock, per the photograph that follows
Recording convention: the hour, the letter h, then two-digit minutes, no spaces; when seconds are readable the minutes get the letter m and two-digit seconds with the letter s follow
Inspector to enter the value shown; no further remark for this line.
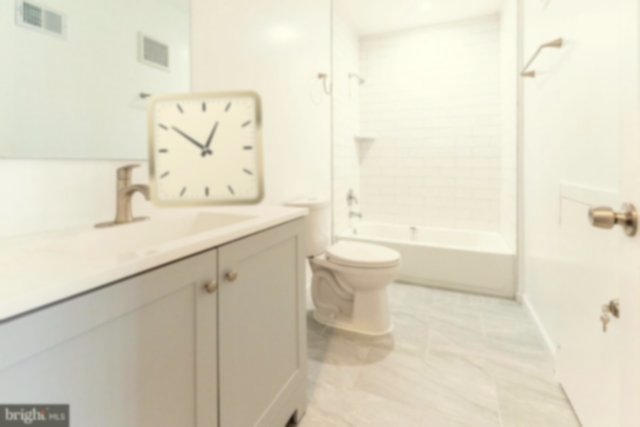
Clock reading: 12h51
